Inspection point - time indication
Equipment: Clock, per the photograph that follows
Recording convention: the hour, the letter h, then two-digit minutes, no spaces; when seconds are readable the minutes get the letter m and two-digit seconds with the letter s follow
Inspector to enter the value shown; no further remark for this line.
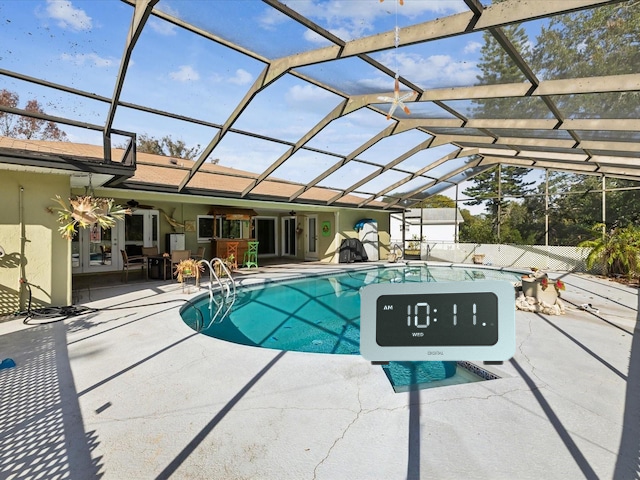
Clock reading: 10h11
